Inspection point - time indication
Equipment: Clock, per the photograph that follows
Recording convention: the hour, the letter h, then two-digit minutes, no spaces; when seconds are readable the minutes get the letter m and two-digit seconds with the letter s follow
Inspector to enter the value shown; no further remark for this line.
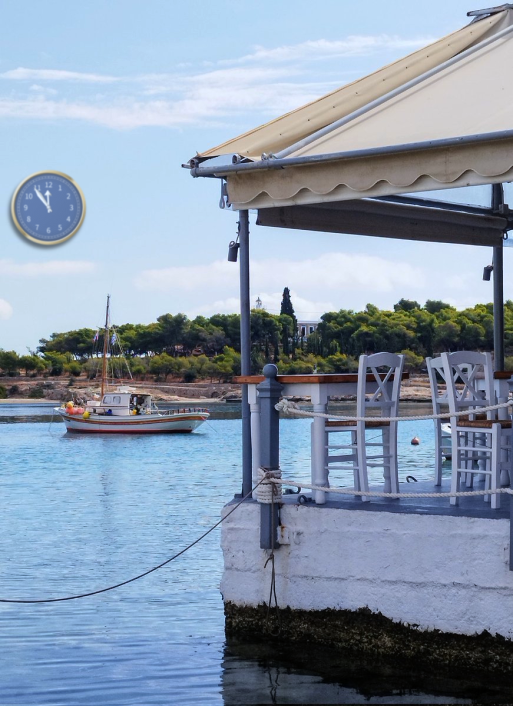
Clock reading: 11h54
